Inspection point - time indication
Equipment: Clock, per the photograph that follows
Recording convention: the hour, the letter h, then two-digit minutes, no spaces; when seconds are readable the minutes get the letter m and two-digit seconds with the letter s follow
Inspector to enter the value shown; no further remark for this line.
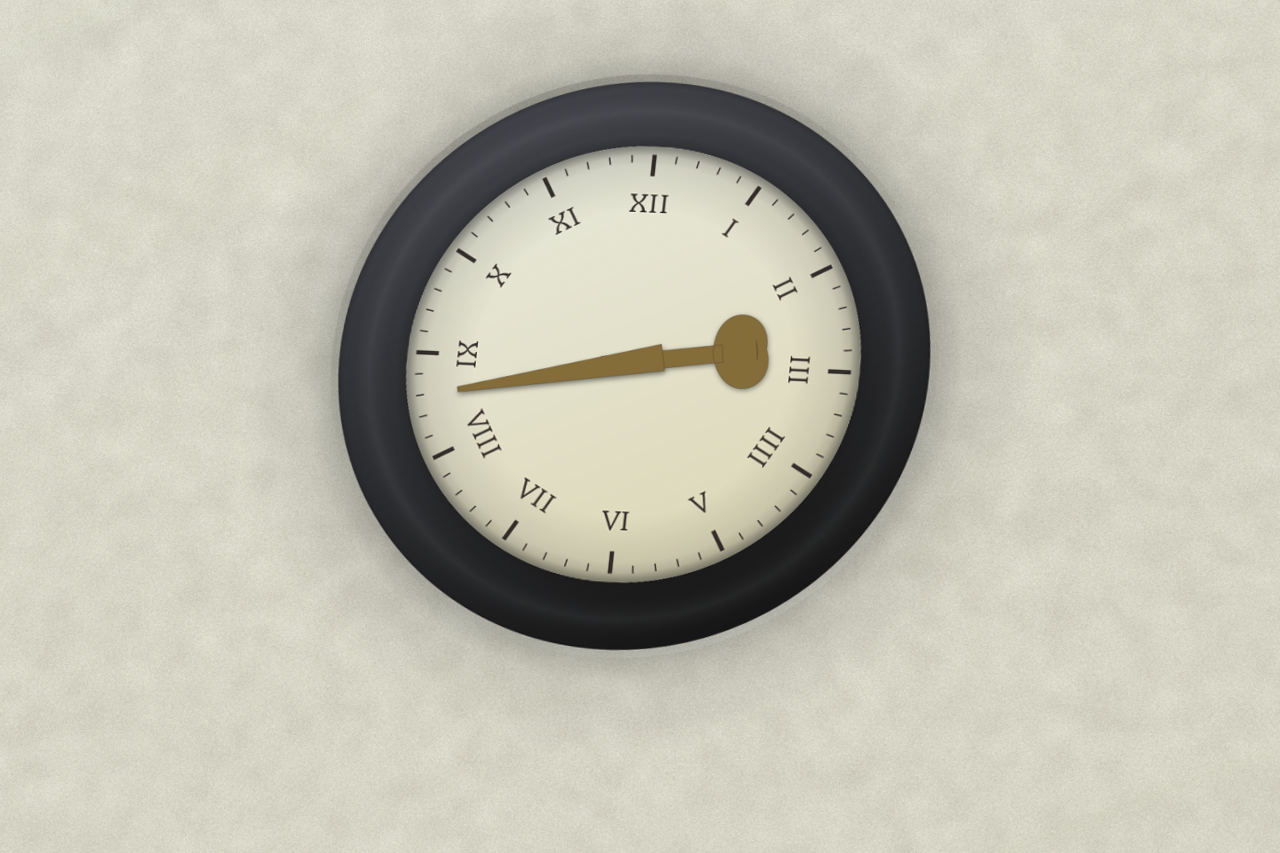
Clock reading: 2h43
